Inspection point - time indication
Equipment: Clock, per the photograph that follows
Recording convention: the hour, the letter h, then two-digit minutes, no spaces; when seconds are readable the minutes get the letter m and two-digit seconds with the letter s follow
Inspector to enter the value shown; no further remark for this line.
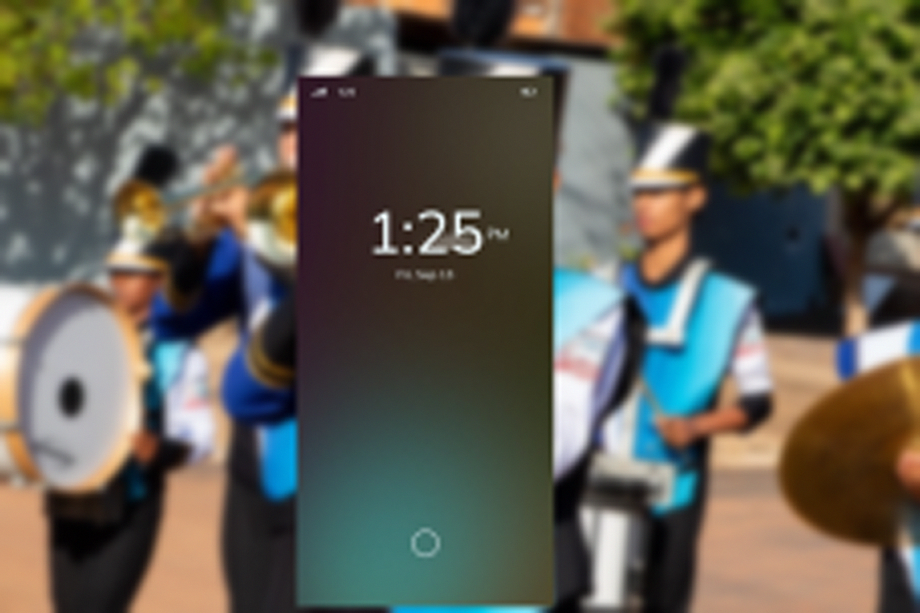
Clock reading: 1h25
